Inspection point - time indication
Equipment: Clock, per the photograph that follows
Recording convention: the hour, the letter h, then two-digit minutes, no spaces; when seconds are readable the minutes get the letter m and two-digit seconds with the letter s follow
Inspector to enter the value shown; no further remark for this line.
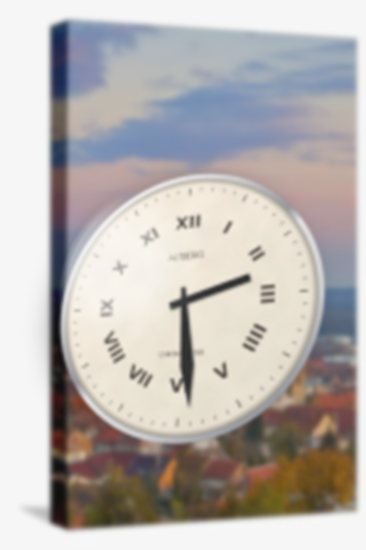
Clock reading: 2h29
